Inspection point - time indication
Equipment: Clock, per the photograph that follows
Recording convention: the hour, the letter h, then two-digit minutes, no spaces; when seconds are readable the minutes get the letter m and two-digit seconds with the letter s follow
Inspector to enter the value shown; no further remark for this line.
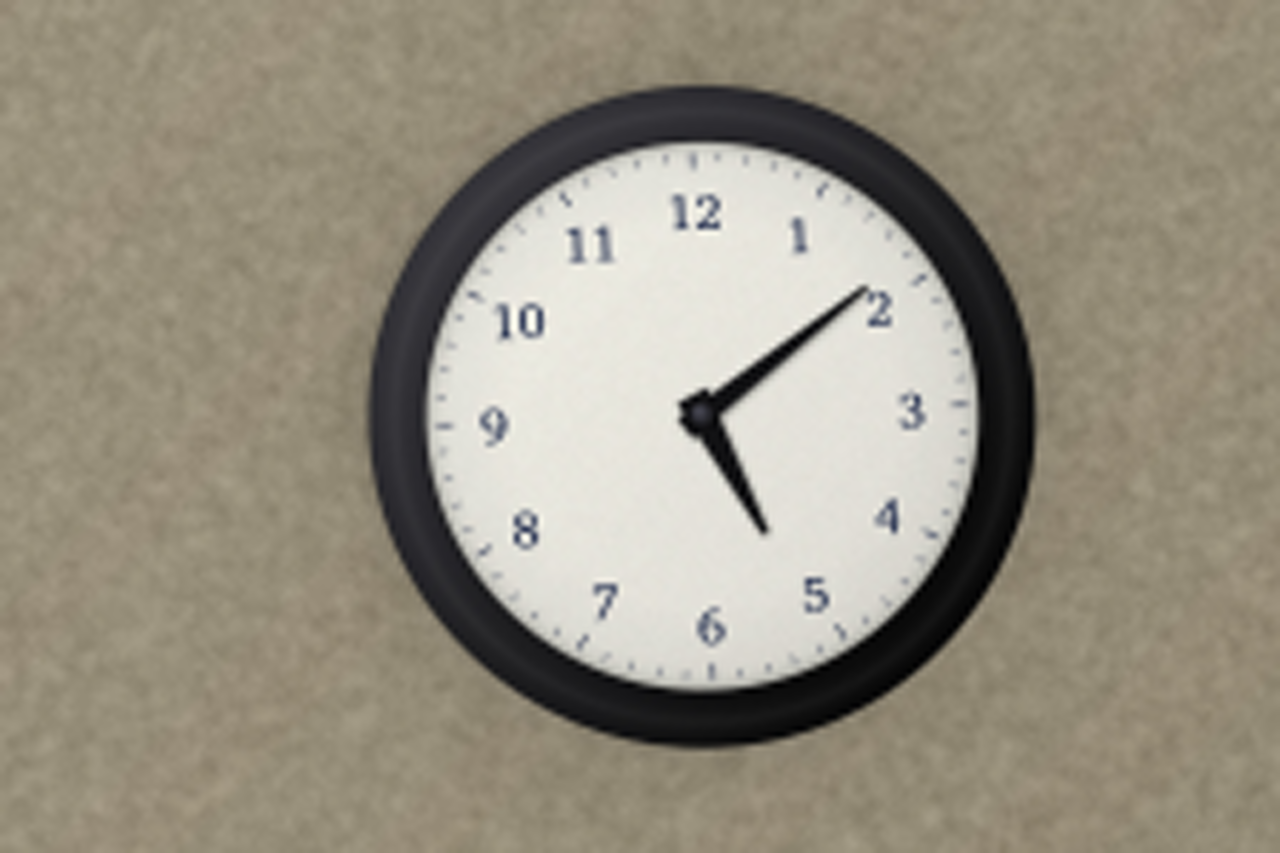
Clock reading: 5h09
